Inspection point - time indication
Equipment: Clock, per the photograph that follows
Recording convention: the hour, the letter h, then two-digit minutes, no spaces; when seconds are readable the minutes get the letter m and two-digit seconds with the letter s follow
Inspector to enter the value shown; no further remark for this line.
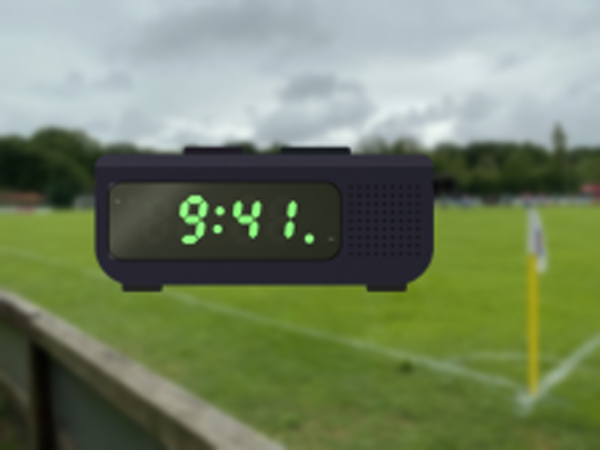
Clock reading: 9h41
